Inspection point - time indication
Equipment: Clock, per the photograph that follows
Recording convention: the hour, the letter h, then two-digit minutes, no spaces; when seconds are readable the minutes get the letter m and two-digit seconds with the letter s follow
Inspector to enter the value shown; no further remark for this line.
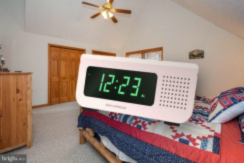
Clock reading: 12h23
